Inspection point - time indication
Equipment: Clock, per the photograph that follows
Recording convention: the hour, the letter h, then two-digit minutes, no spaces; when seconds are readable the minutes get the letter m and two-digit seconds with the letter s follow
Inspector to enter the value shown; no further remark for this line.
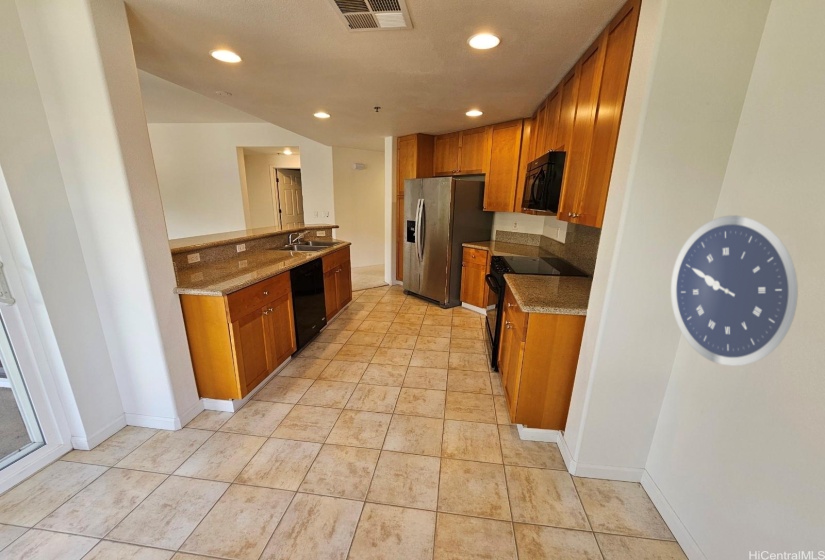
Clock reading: 9h50
